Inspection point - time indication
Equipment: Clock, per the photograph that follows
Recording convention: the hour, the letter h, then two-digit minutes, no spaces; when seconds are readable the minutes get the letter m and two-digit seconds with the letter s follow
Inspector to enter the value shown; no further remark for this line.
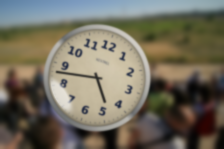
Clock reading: 4h43
